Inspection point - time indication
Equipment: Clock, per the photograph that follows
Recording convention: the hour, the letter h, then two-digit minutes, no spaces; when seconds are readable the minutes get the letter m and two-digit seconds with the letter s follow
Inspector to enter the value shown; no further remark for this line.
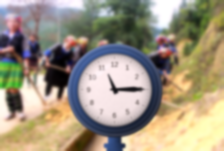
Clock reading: 11h15
